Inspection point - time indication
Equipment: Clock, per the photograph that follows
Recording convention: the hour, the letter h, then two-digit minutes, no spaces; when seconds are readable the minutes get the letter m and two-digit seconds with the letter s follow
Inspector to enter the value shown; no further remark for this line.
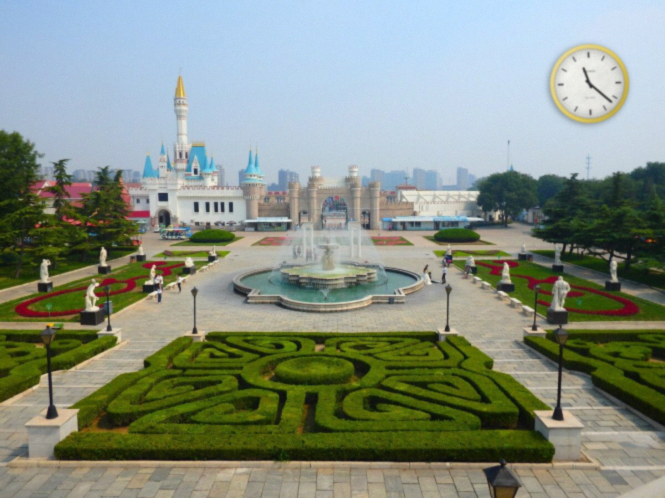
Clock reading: 11h22
